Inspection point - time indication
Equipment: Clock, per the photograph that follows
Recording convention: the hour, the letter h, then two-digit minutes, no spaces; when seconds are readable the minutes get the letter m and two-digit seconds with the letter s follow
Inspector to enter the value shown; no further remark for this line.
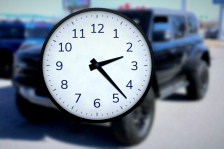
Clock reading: 2h23
